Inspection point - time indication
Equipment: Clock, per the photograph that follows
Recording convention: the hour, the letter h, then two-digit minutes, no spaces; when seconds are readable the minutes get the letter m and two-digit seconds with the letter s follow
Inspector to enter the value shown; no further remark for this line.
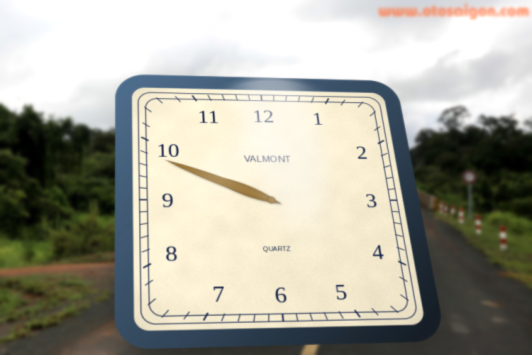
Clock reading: 9h49
